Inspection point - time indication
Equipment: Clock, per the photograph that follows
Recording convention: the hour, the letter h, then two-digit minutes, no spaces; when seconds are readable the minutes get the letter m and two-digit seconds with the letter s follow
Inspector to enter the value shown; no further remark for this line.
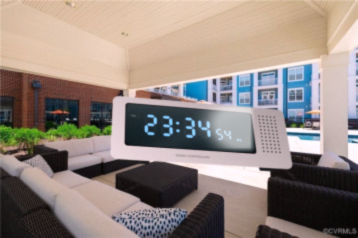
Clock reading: 23h34m54s
